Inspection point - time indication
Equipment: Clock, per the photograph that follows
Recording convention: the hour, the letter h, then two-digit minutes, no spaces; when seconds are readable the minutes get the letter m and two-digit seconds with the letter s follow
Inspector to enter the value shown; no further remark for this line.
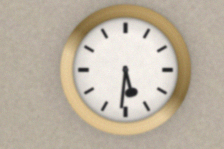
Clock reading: 5h31
